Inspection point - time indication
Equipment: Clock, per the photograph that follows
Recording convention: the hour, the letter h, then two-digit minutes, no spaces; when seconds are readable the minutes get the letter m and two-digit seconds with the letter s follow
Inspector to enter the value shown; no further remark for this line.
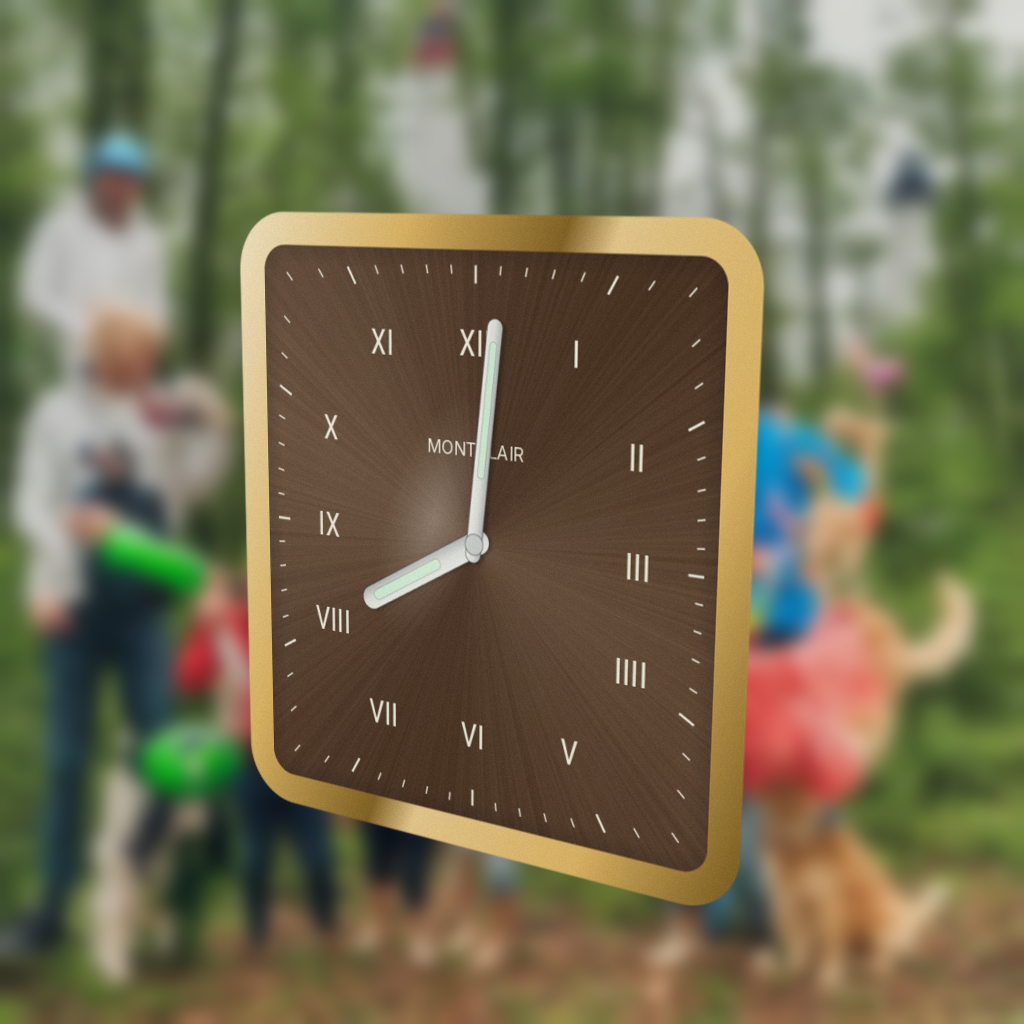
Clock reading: 8h01
